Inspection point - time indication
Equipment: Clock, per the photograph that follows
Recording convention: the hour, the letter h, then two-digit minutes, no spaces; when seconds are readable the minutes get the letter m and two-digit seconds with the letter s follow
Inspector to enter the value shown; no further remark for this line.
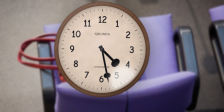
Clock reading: 4h28
